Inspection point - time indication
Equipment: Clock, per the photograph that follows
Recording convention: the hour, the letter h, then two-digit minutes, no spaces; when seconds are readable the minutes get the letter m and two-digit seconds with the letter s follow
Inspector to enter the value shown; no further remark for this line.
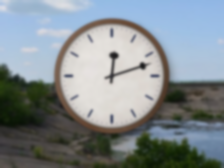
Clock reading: 12h12
